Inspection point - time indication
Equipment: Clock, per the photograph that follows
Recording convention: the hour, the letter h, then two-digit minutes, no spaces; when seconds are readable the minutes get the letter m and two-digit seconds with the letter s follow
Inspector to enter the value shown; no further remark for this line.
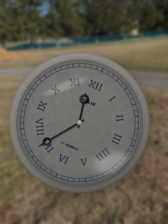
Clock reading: 11h36
